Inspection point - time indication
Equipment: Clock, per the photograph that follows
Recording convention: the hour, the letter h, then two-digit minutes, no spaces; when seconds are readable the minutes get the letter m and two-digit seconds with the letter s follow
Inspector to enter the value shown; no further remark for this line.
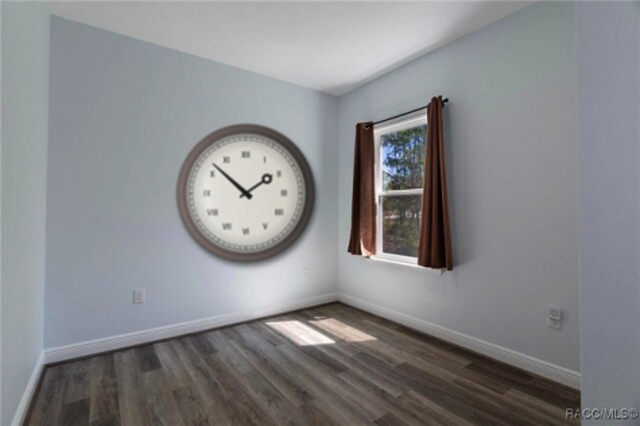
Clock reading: 1h52
